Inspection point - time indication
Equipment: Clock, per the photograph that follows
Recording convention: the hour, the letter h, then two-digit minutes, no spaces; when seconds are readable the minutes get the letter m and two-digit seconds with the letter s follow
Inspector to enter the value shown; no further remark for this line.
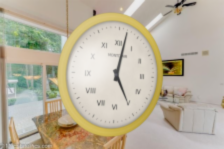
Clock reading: 5h02
